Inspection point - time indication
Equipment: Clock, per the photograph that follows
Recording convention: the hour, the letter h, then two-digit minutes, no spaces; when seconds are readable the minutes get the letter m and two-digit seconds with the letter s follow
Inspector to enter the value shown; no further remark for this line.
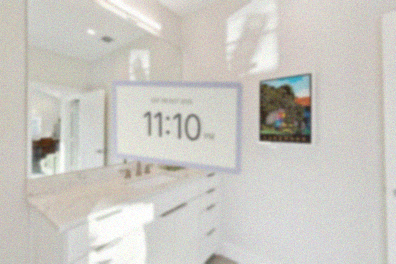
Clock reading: 11h10
